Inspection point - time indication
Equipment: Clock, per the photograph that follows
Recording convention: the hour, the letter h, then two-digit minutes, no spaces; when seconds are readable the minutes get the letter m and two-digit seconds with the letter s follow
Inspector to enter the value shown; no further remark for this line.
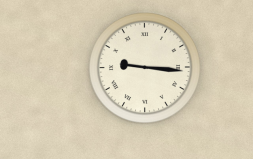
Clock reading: 9h16
